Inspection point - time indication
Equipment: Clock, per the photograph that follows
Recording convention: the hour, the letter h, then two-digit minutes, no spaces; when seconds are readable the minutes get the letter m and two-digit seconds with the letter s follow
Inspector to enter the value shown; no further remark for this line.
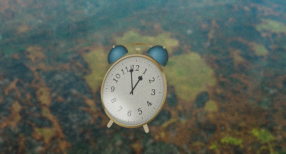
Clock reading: 12h58
